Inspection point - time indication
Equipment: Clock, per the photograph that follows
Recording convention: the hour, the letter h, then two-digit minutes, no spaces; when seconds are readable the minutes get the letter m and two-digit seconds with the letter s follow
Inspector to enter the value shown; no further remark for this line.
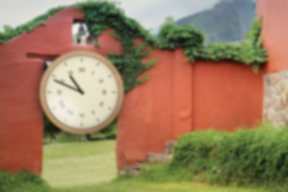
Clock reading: 10h49
